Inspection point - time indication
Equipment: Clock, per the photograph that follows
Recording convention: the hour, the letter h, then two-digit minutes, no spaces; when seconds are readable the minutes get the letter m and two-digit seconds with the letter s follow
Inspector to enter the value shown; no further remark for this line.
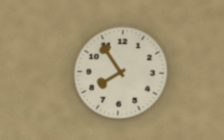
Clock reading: 7h54
